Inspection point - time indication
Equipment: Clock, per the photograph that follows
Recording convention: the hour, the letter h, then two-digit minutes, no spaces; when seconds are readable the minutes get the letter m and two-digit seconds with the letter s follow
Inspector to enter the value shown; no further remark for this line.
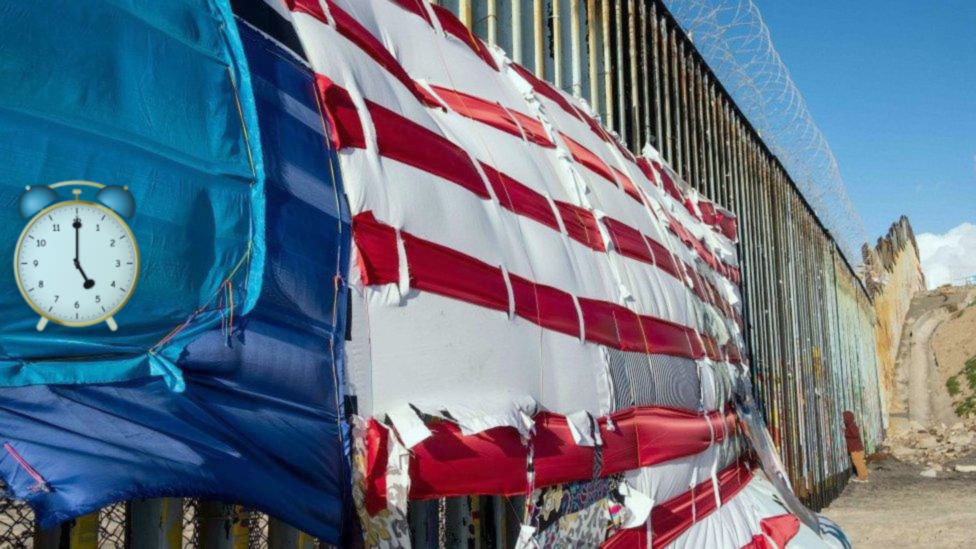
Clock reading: 5h00
